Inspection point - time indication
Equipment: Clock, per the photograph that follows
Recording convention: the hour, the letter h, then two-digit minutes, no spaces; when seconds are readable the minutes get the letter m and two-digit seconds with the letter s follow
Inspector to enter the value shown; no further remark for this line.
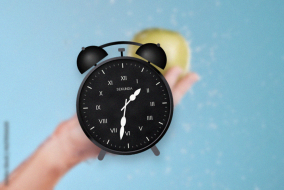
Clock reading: 1h32
